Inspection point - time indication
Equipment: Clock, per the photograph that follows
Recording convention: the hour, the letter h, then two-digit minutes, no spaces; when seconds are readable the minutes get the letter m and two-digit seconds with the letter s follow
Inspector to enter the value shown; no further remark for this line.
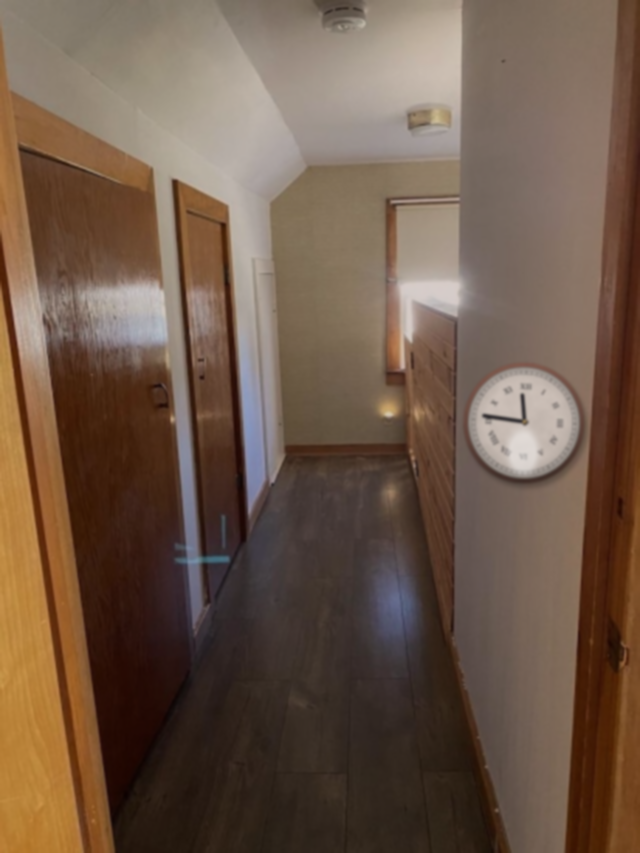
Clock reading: 11h46
